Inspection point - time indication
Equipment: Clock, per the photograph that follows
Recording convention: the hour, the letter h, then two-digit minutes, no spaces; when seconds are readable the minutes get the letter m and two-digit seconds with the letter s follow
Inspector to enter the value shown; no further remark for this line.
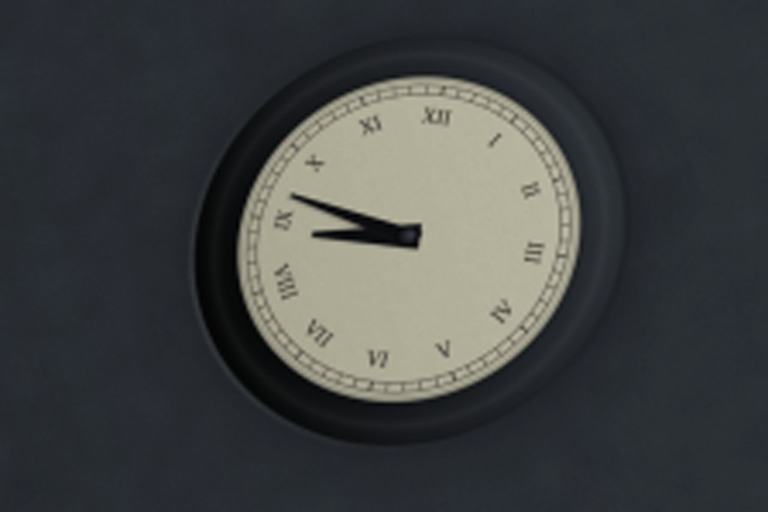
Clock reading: 8h47
